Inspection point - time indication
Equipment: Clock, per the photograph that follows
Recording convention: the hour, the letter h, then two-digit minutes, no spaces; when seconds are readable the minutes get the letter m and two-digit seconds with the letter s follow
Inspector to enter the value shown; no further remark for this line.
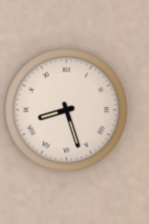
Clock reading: 8h27
